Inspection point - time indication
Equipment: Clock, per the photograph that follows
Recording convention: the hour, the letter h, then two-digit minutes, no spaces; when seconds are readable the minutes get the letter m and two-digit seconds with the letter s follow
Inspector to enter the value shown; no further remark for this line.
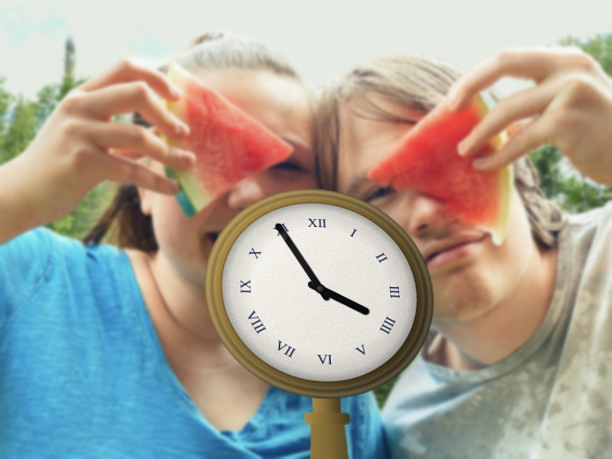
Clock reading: 3h55
